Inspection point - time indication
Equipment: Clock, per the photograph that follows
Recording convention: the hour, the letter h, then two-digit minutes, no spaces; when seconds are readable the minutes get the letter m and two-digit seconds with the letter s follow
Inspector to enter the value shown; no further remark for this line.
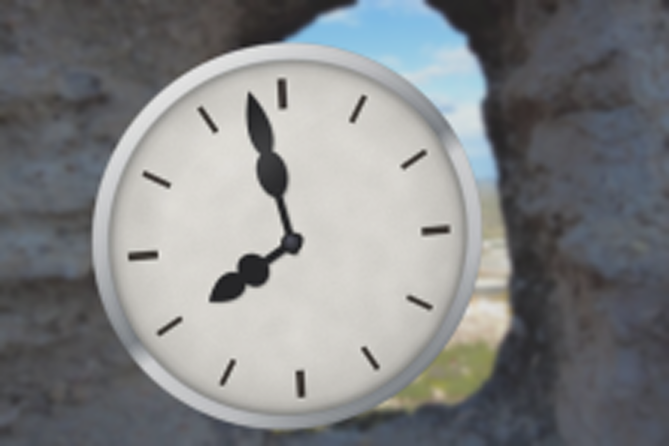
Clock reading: 7h58
